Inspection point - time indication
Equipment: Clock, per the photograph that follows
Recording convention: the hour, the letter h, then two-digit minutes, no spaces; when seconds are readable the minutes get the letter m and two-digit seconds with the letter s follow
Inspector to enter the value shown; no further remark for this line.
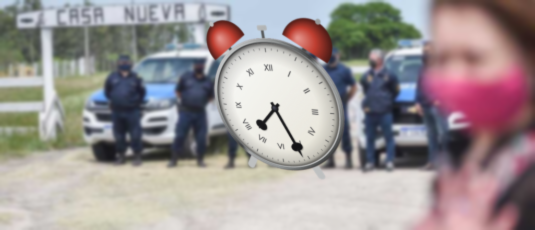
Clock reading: 7h26
